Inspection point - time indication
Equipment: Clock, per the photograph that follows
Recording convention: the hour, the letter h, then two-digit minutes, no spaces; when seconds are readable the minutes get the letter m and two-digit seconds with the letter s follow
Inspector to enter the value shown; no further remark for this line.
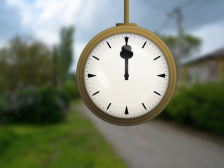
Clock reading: 12h00
